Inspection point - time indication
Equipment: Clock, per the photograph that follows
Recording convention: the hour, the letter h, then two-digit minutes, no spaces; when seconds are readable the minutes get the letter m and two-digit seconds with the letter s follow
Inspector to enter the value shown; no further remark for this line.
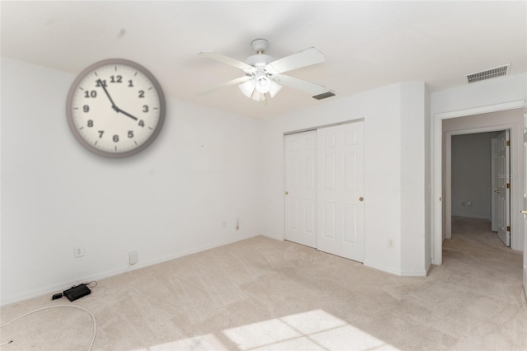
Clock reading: 3h55
